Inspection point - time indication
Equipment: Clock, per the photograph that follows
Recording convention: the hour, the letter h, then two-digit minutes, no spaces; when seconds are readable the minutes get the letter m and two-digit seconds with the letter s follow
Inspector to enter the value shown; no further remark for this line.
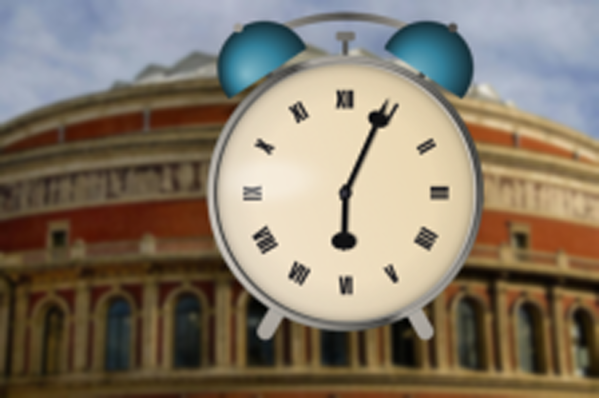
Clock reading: 6h04
